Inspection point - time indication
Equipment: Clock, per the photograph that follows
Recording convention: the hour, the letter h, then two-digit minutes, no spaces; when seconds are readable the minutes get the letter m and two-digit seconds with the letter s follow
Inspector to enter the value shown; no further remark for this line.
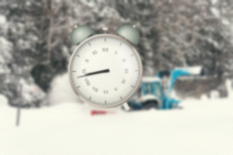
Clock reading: 8h43
